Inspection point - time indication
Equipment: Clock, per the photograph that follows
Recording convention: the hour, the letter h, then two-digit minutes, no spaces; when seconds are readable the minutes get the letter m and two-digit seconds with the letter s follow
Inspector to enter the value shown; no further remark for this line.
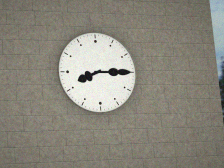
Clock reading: 8h15
